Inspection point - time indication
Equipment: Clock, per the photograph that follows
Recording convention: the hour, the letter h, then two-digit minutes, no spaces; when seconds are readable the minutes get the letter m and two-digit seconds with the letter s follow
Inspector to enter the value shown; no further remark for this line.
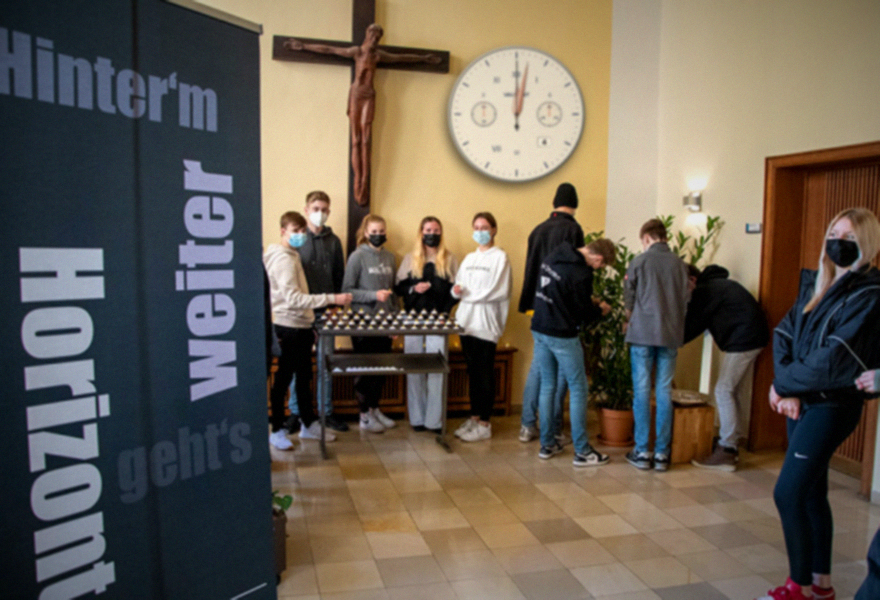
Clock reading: 12h02
